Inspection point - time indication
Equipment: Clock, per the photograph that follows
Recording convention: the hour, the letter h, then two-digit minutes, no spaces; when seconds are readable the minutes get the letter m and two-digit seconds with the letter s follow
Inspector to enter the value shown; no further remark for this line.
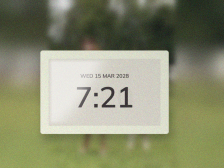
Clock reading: 7h21
